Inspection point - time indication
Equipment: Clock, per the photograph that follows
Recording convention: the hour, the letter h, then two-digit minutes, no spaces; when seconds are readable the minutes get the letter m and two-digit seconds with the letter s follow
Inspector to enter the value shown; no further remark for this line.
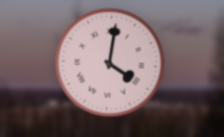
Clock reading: 4h01
